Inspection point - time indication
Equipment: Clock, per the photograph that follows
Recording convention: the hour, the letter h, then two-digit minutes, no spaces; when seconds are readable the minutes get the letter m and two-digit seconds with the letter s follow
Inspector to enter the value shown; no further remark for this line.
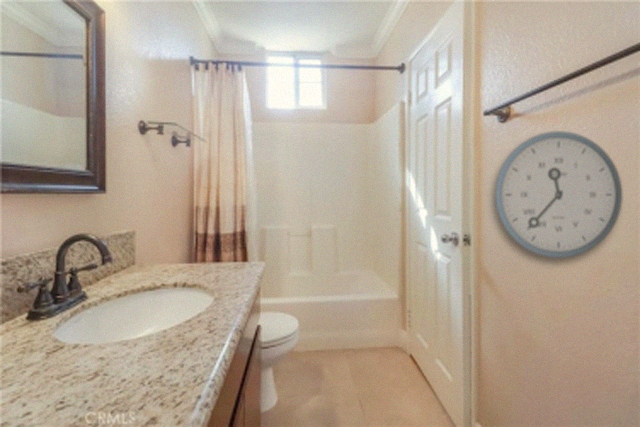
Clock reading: 11h37
